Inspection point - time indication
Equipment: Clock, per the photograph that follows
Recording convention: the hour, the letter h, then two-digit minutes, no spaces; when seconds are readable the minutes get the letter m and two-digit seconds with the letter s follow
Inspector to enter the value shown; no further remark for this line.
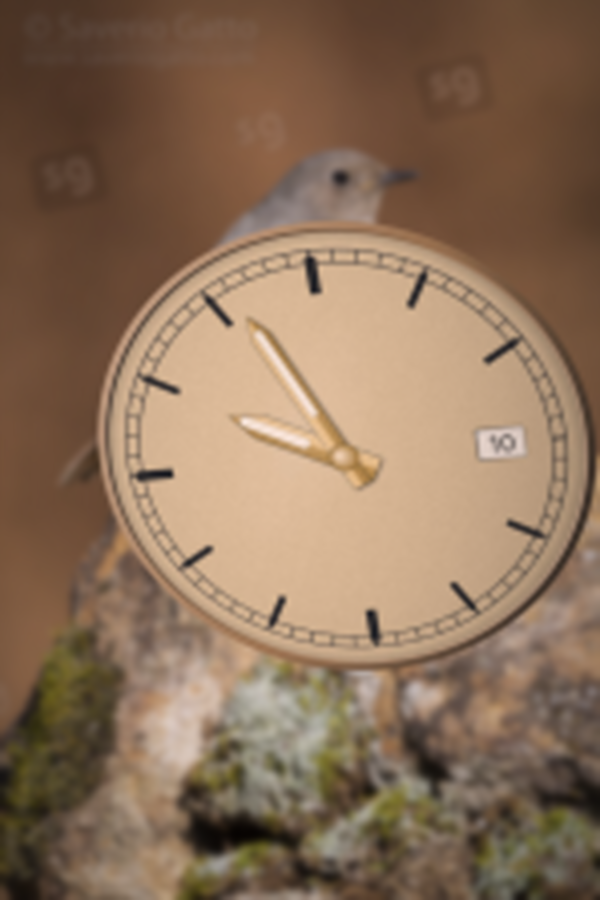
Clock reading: 9h56
